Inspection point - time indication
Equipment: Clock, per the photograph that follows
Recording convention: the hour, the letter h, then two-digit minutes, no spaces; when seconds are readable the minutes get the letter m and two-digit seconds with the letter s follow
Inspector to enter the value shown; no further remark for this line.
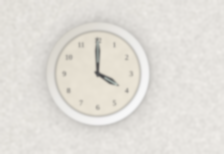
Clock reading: 4h00
